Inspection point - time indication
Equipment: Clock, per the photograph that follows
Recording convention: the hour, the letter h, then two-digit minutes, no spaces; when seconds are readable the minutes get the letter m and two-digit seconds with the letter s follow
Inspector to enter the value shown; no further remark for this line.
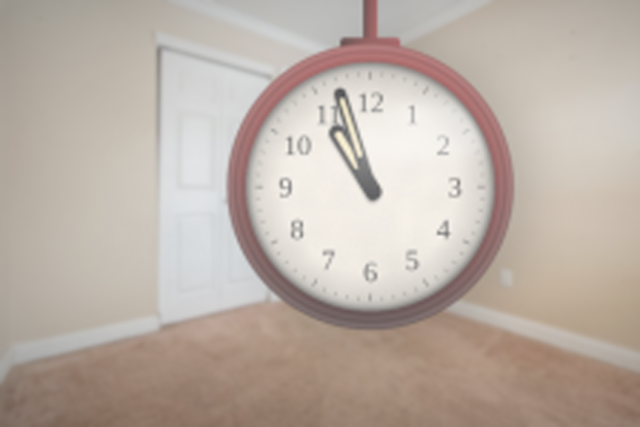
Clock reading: 10h57
